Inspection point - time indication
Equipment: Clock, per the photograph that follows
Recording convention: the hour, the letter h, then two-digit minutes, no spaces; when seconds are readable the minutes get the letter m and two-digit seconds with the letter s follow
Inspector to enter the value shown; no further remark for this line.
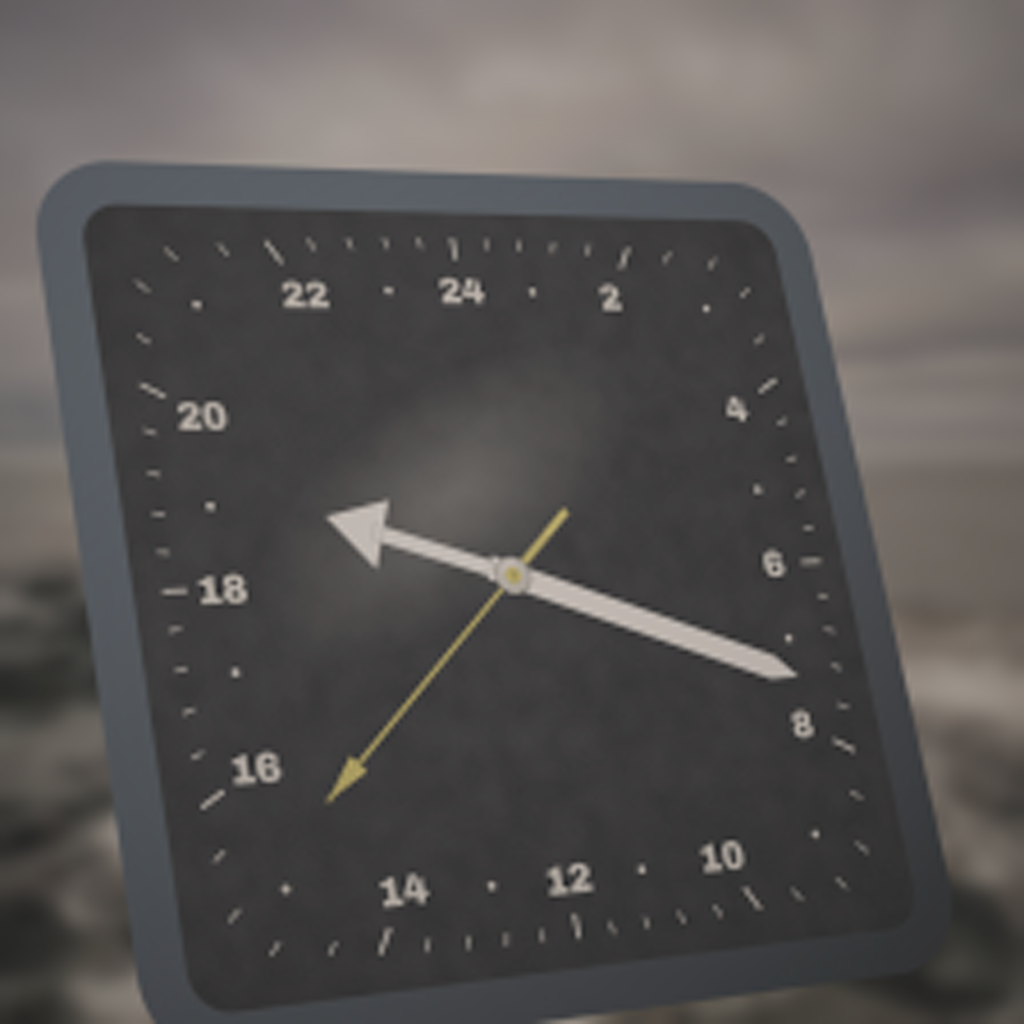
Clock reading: 19h18m38s
